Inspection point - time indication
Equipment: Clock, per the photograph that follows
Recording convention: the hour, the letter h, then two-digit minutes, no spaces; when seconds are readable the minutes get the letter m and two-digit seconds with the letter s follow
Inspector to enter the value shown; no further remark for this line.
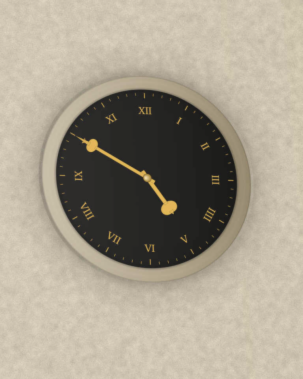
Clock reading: 4h50
